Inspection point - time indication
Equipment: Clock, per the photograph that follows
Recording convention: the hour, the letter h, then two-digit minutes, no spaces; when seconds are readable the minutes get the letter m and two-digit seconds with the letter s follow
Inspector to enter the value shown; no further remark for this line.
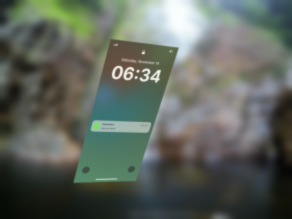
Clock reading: 6h34
